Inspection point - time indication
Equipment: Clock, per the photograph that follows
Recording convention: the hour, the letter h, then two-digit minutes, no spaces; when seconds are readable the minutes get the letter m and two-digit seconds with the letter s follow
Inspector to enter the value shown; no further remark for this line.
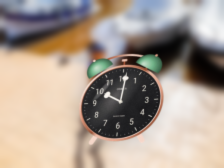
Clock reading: 10h01
